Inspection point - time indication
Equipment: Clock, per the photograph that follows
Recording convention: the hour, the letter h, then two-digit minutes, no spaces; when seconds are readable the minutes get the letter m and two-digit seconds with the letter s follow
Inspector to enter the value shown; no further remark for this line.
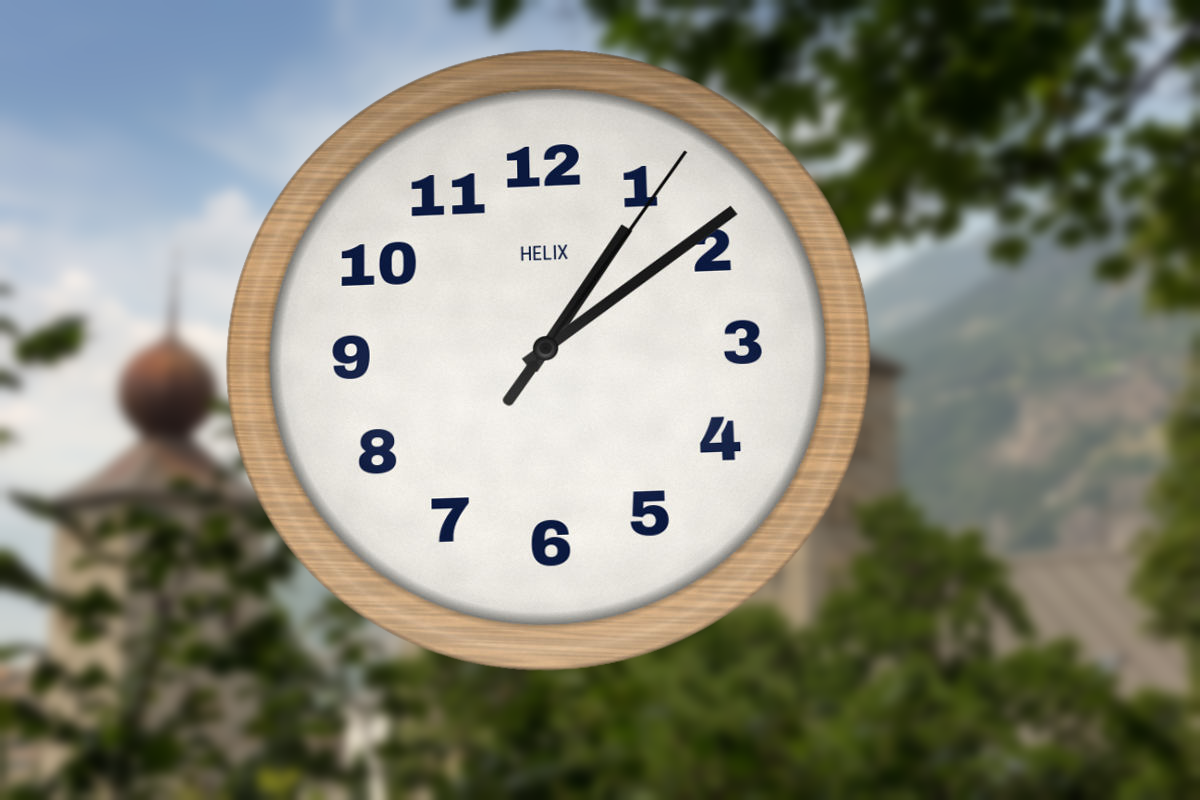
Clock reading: 1h09m06s
